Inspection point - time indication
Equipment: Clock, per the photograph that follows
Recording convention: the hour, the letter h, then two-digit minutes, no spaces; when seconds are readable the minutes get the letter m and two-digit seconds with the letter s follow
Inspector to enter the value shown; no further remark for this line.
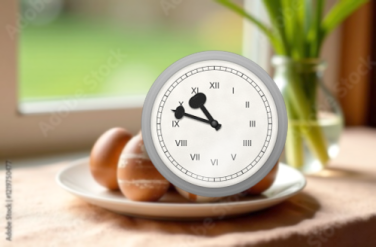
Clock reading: 10h48
